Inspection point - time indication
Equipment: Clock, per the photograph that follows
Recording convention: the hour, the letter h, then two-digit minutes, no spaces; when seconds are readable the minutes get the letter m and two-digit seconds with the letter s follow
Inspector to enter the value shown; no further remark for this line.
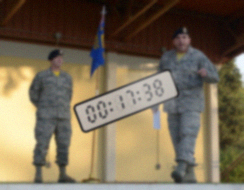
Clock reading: 0h17m38s
